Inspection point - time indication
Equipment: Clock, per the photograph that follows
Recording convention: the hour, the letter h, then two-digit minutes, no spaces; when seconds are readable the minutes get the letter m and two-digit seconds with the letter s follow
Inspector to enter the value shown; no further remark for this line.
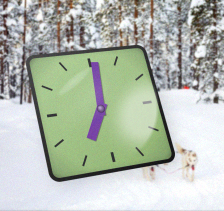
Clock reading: 7h01
